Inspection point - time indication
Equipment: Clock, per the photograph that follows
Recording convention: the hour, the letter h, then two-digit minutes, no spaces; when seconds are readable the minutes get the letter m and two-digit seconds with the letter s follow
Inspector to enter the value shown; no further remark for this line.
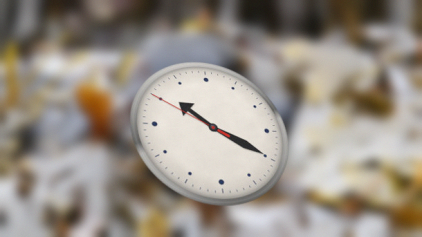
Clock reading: 10h19m50s
